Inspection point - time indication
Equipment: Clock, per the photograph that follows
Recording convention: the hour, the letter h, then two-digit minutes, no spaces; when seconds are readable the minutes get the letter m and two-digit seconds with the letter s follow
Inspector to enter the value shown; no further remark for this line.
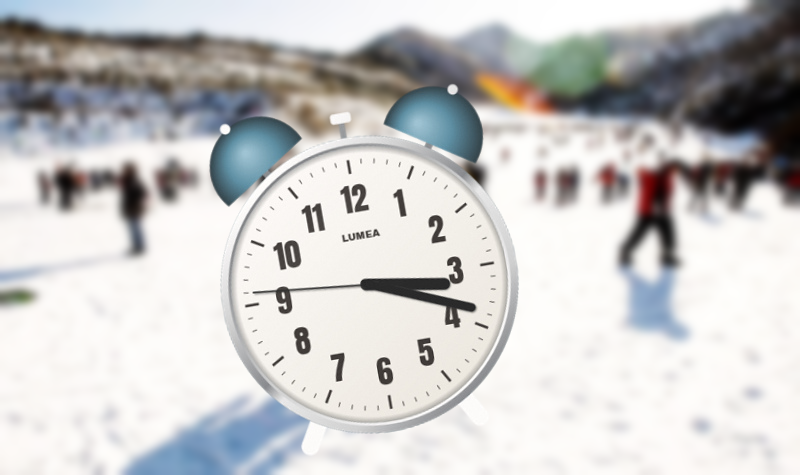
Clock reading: 3h18m46s
